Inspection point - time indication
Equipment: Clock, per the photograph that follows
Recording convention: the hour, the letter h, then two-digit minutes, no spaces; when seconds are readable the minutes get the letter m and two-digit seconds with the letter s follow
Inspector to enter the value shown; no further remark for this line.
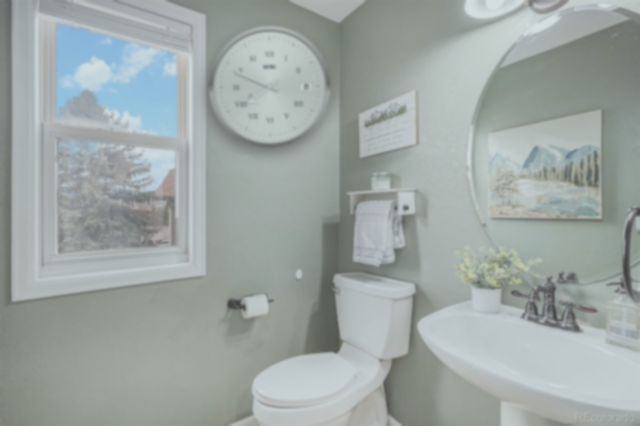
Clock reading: 7h49
